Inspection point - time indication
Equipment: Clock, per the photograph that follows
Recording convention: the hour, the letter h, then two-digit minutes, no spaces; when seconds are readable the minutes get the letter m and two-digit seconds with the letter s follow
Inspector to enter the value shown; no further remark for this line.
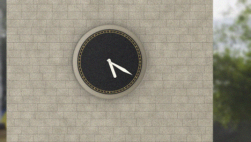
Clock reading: 5h20
